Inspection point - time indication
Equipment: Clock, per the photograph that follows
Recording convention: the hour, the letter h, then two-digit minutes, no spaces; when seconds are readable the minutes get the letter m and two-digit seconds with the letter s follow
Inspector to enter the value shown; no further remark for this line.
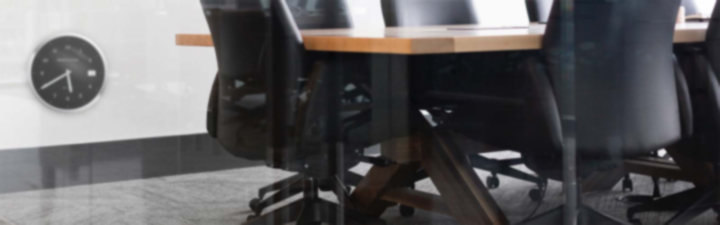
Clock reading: 5h40
